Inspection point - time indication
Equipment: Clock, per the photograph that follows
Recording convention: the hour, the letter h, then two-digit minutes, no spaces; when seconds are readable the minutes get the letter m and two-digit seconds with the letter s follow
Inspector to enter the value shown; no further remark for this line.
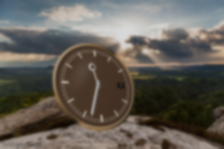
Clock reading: 11h33
